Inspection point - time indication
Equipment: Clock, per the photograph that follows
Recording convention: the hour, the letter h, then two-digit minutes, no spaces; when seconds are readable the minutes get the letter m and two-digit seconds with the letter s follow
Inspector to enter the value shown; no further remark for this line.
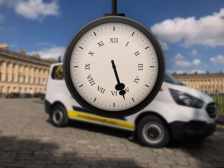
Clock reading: 5h27
